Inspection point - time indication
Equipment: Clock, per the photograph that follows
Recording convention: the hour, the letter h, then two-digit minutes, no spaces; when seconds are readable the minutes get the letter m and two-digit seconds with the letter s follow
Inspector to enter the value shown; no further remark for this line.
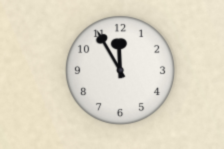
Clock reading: 11h55
